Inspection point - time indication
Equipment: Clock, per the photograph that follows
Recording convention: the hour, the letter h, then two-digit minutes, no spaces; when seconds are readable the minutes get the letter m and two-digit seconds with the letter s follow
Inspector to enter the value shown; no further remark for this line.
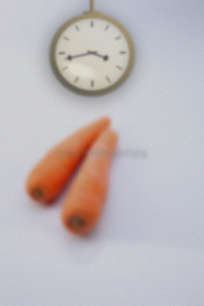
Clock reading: 3h43
